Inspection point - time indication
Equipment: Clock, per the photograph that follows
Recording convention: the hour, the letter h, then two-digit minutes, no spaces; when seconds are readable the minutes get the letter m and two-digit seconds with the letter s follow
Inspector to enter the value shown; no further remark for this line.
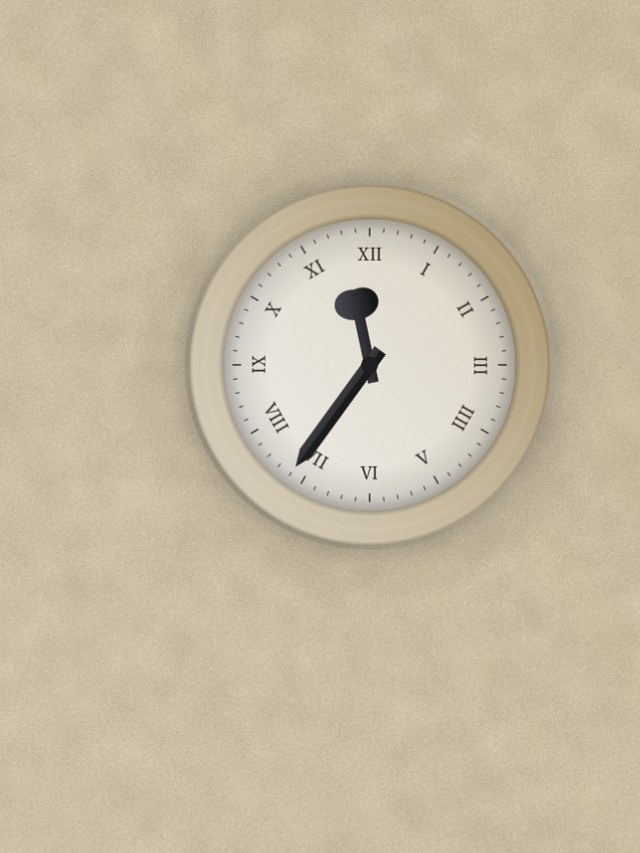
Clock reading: 11h36
